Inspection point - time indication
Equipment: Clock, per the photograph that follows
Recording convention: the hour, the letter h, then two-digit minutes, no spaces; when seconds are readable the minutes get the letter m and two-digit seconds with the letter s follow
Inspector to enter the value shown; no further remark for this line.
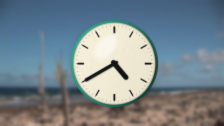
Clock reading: 4h40
